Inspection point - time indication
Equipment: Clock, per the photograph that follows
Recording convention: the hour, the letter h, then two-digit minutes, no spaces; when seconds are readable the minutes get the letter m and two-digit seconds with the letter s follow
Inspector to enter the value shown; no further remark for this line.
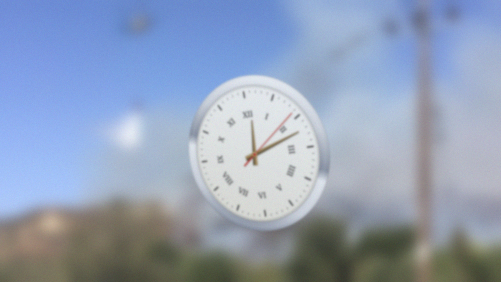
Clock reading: 12h12m09s
